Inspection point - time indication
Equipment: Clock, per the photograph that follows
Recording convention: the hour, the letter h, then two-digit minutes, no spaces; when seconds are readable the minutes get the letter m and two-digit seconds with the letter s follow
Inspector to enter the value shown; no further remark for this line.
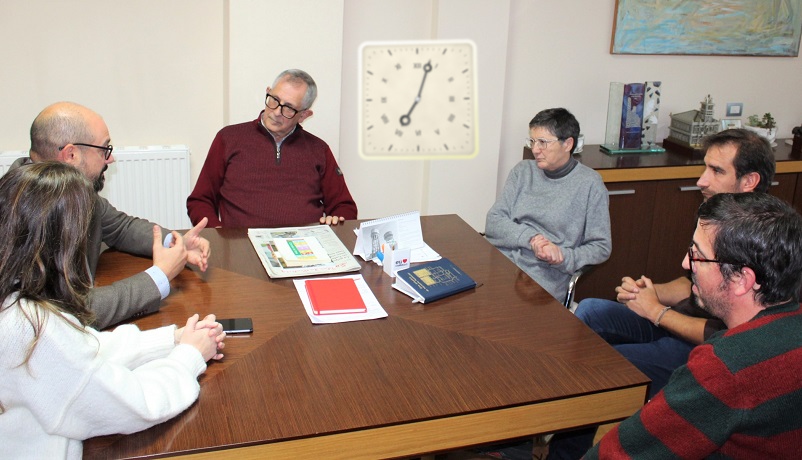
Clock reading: 7h03
